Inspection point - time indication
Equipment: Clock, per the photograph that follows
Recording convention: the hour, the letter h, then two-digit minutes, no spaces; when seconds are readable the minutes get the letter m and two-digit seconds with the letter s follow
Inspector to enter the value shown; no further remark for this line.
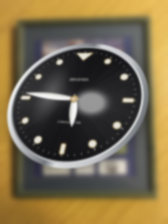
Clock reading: 5h46
